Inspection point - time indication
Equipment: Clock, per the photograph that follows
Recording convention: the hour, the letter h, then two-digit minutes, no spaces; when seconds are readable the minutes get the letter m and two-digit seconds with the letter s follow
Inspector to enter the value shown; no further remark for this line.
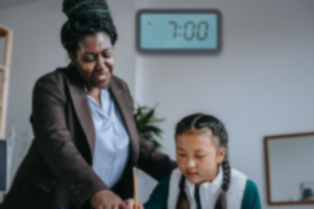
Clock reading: 7h00
